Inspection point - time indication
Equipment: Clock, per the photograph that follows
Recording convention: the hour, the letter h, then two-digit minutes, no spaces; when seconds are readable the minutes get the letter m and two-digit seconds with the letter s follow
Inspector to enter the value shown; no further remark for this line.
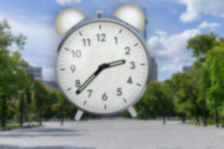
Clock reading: 2h38
